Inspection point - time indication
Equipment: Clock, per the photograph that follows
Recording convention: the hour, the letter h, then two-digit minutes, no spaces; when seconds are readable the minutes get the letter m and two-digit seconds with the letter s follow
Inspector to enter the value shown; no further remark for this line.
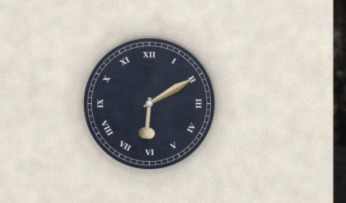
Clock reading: 6h10
